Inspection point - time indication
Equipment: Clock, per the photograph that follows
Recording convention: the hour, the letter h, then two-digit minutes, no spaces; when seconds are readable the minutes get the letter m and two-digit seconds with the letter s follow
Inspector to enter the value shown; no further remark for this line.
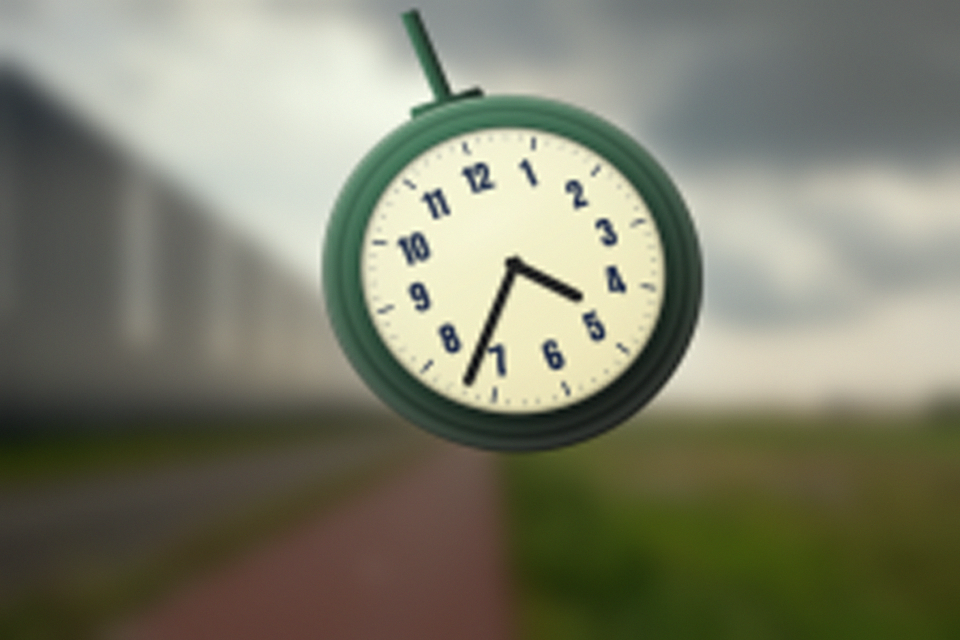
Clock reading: 4h37
